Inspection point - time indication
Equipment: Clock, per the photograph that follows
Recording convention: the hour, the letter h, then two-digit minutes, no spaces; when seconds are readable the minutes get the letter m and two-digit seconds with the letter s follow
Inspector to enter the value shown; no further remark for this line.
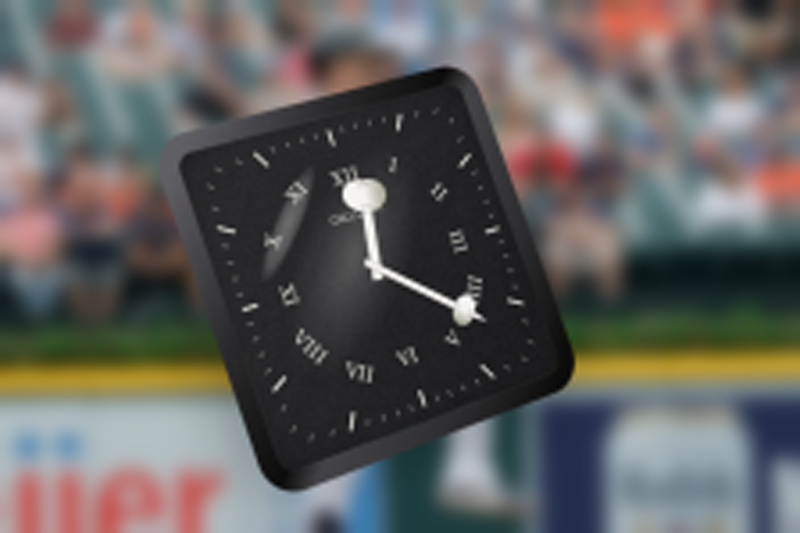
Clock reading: 12h22
